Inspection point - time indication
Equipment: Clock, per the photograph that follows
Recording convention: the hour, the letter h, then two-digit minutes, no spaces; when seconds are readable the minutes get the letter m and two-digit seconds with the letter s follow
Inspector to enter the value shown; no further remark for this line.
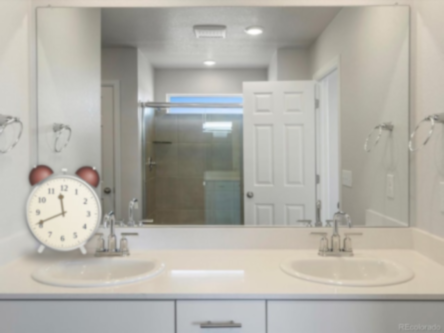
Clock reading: 11h41
